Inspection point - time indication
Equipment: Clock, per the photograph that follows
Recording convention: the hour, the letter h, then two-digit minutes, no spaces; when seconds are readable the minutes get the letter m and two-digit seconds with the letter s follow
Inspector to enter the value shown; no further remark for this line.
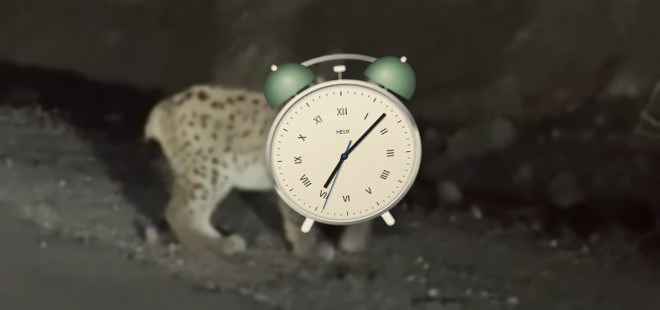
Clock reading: 7h07m34s
